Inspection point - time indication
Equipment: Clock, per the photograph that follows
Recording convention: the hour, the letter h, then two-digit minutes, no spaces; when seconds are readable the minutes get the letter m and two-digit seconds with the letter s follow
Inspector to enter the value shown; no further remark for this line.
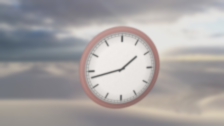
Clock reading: 1h43
